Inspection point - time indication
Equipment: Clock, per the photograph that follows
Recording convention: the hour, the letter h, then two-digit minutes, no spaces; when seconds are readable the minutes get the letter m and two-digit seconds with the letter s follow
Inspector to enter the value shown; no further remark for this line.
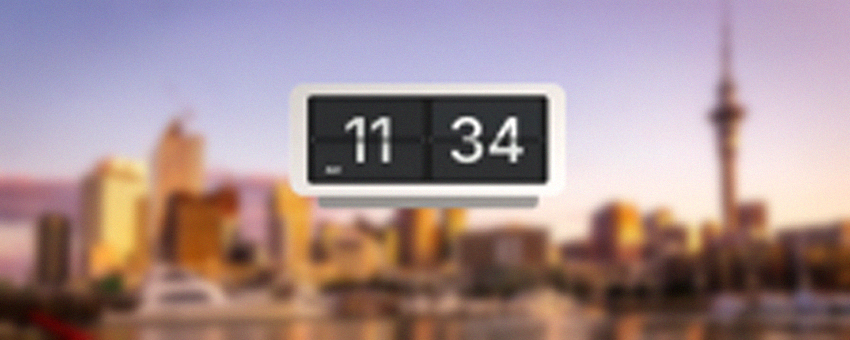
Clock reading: 11h34
